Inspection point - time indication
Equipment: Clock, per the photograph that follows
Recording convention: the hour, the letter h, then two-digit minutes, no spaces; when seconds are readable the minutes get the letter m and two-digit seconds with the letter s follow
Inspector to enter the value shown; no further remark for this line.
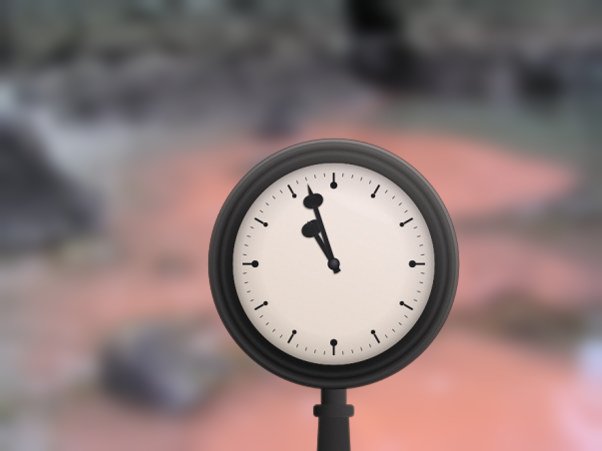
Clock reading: 10h57
